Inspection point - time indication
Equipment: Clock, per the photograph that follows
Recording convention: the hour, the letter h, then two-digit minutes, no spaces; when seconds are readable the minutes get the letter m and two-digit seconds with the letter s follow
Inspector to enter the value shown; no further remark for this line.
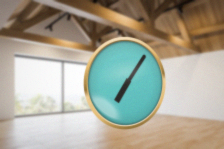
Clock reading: 7h06
